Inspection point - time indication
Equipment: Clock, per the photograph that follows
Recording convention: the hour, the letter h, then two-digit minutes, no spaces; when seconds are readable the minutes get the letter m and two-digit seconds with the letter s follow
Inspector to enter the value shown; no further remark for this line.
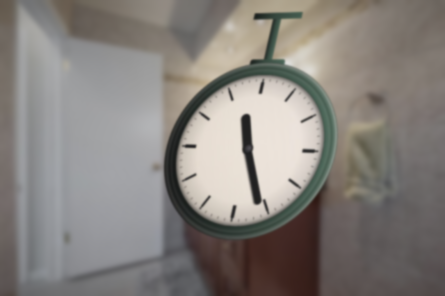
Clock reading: 11h26
